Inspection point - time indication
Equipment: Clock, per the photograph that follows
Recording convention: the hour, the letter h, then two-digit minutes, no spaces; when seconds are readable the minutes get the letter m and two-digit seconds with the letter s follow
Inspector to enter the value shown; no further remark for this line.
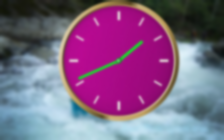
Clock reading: 1h41
